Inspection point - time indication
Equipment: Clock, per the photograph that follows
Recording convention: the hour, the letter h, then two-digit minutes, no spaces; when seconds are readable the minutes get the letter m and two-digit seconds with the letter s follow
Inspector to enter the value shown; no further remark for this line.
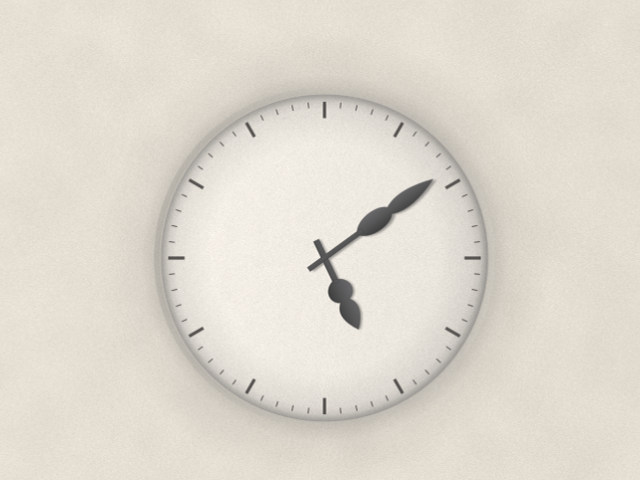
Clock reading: 5h09
